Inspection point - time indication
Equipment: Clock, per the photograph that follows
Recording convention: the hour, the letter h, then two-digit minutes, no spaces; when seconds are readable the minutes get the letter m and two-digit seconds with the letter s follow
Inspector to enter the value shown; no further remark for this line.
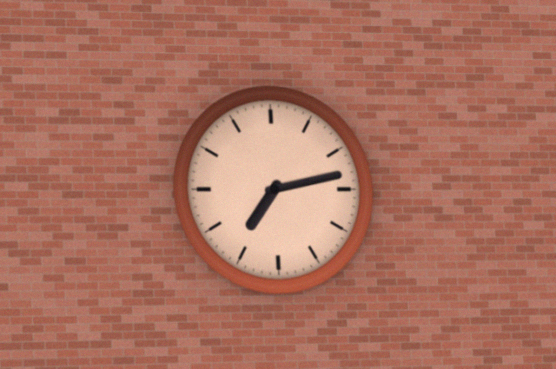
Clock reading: 7h13
